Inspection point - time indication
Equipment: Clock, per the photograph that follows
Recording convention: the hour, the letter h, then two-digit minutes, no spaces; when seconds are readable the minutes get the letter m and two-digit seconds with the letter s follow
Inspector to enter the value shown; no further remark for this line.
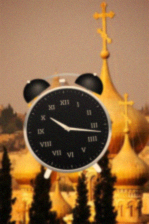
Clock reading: 10h17
